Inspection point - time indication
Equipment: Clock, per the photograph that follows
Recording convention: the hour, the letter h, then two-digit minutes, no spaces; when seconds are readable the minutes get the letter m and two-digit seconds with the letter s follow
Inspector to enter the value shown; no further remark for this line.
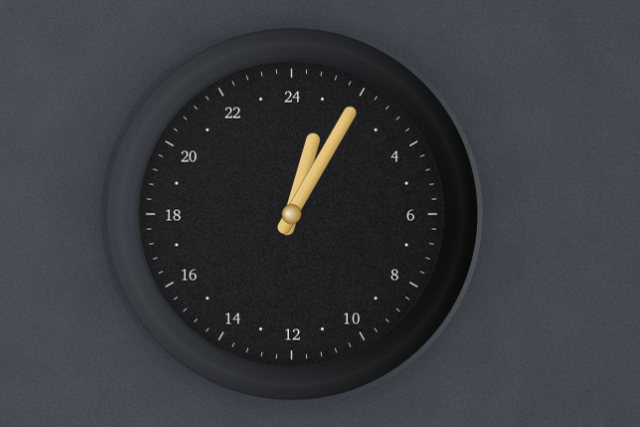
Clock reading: 1h05
